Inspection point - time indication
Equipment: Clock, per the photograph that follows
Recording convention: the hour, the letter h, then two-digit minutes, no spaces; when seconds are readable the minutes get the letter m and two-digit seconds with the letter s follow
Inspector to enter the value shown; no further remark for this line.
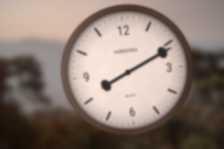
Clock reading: 8h11
